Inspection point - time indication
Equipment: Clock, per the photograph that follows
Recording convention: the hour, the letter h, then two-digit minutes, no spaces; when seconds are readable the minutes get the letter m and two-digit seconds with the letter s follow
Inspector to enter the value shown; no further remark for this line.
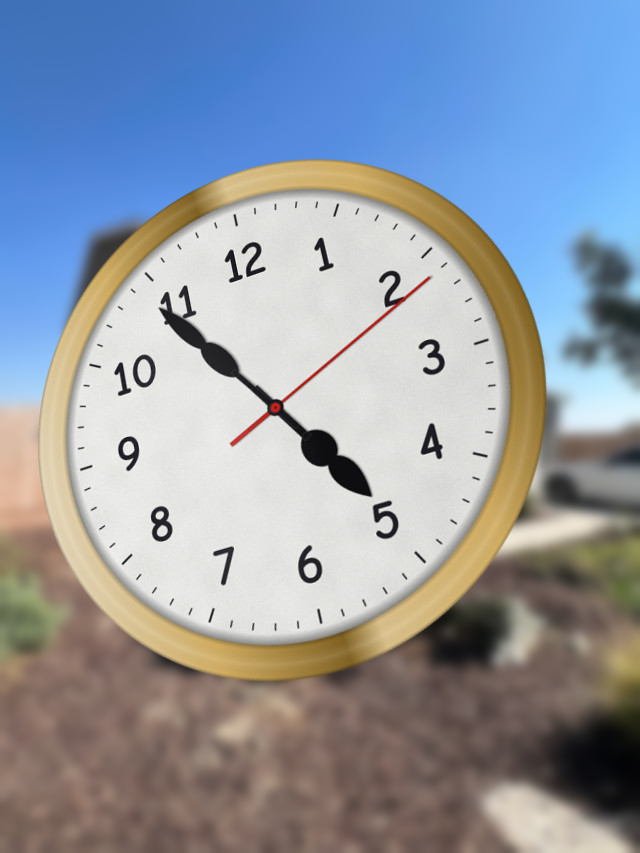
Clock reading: 4h54m11s
